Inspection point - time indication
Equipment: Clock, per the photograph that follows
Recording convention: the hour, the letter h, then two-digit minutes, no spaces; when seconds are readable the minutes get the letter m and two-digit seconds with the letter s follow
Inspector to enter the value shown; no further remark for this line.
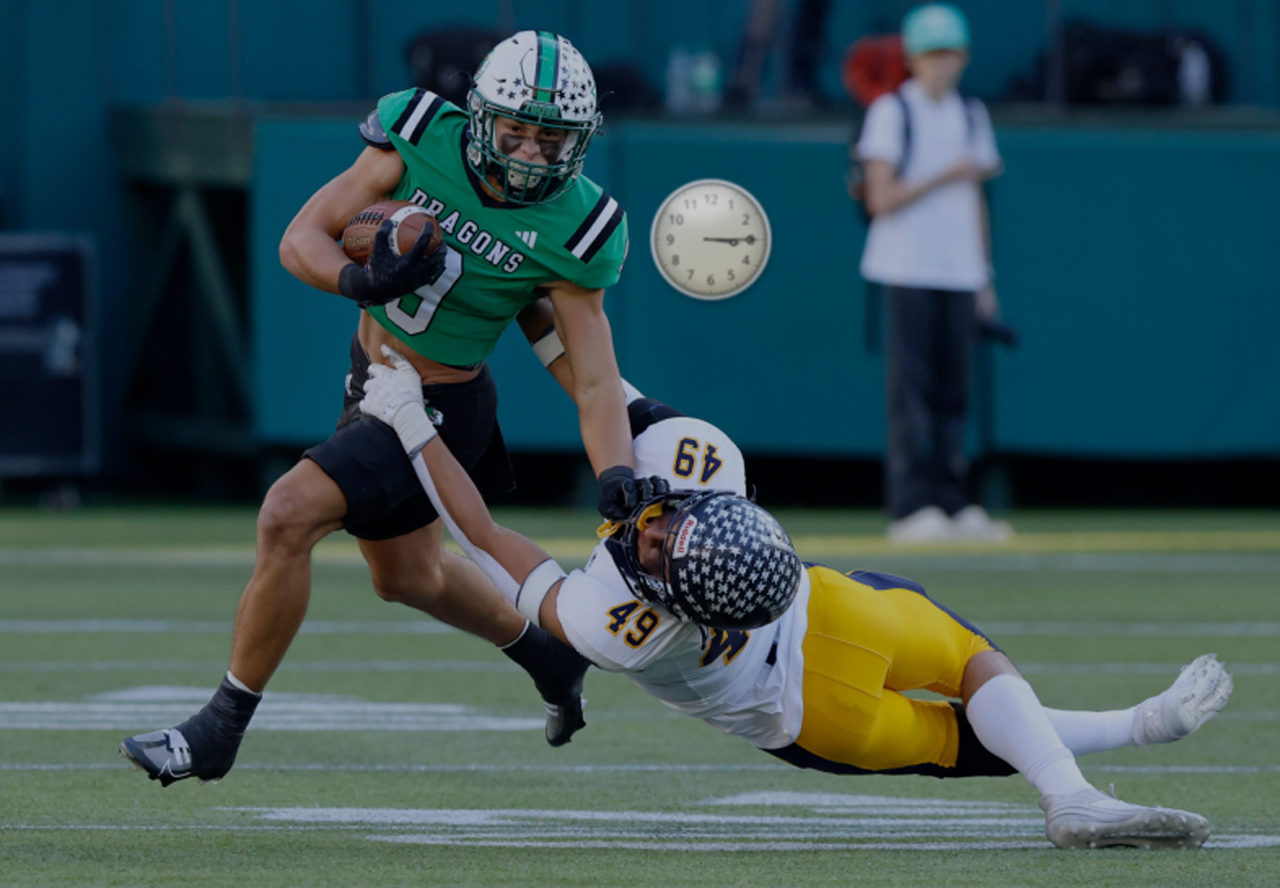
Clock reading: 3h15
